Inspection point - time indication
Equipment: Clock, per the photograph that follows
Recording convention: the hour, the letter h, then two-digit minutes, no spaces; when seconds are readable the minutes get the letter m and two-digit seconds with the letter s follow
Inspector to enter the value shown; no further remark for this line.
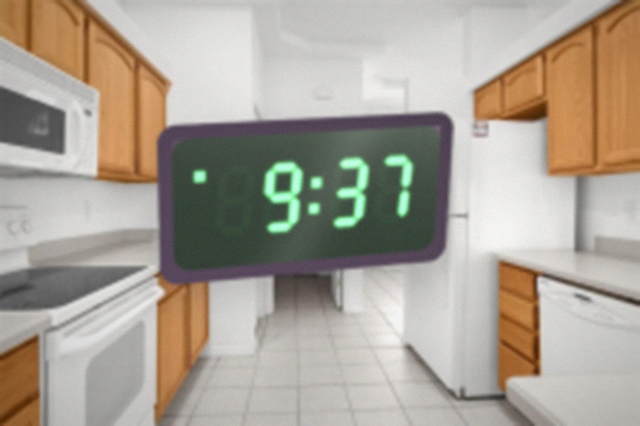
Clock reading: 9h37
